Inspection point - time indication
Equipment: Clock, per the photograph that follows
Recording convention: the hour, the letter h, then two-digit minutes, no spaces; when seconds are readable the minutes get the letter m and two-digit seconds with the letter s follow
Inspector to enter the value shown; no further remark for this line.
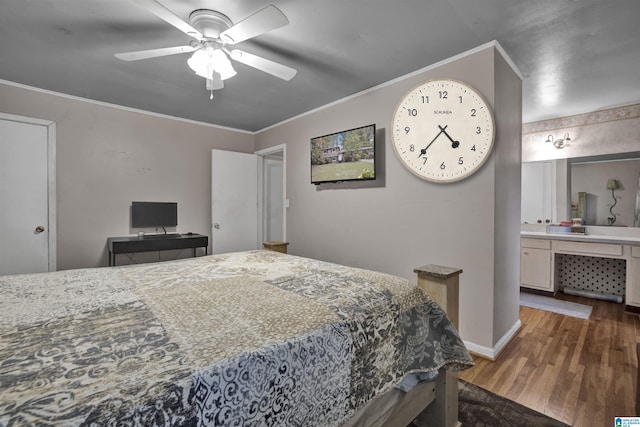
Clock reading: 4h37
